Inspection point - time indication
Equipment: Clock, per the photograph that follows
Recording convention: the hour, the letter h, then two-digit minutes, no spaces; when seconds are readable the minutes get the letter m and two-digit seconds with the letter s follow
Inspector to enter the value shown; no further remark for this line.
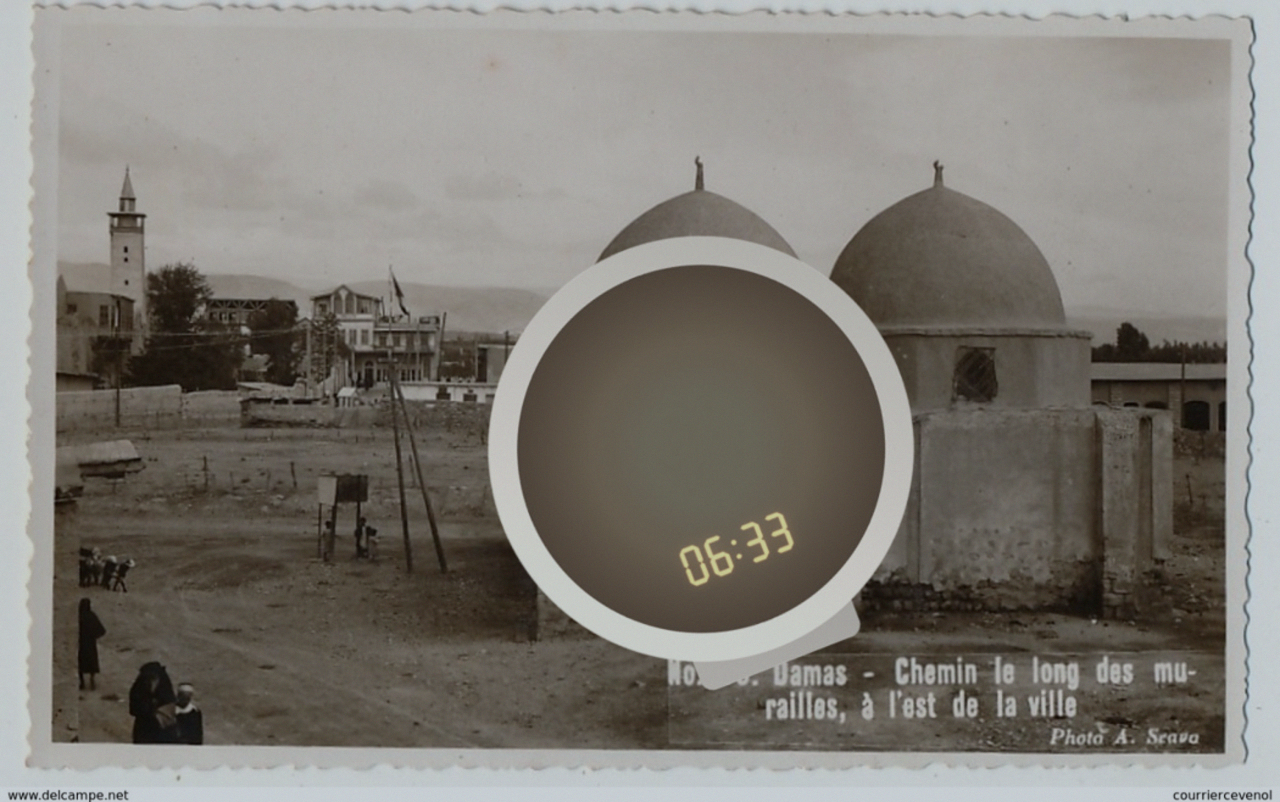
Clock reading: 6h33
